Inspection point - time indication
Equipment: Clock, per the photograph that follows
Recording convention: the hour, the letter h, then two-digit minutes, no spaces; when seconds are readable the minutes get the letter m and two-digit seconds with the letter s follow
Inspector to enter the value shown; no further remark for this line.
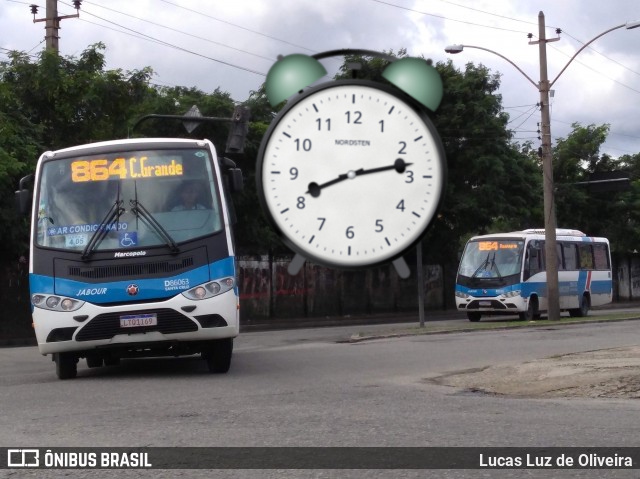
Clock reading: 8h13
